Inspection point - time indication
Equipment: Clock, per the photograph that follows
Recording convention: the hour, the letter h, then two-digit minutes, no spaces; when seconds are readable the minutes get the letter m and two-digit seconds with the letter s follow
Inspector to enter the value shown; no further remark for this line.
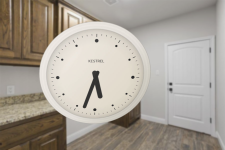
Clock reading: 5h33
